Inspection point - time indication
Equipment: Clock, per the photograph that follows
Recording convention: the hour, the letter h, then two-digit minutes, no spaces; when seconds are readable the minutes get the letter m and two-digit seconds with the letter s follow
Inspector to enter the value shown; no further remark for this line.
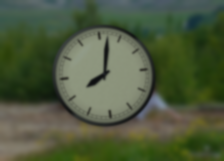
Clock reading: 8h02
